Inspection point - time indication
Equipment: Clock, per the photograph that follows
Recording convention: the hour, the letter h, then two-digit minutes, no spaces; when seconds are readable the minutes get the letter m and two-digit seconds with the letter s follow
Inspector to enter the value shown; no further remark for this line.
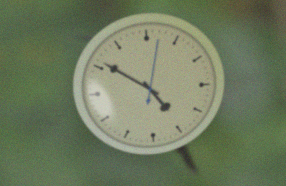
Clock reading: 4h51m02s
